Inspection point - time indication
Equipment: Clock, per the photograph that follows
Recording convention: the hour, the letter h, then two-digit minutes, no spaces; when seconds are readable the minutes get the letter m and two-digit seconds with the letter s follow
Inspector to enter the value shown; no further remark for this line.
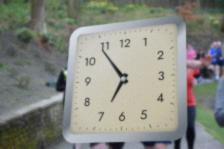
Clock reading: 6h54
